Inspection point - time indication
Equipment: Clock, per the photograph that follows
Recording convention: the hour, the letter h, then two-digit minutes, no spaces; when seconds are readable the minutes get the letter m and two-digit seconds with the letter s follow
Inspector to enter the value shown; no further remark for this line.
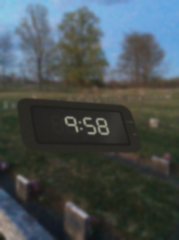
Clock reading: 9h58
